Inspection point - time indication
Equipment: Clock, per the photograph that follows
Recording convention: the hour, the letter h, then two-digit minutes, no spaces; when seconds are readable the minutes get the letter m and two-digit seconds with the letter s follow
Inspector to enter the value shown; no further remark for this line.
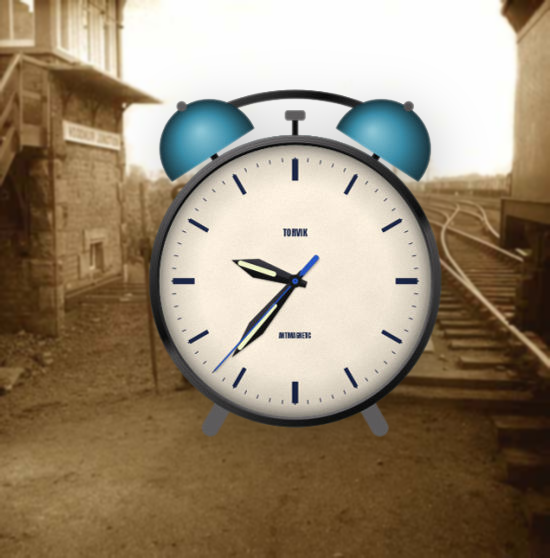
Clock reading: 9h36m37s
